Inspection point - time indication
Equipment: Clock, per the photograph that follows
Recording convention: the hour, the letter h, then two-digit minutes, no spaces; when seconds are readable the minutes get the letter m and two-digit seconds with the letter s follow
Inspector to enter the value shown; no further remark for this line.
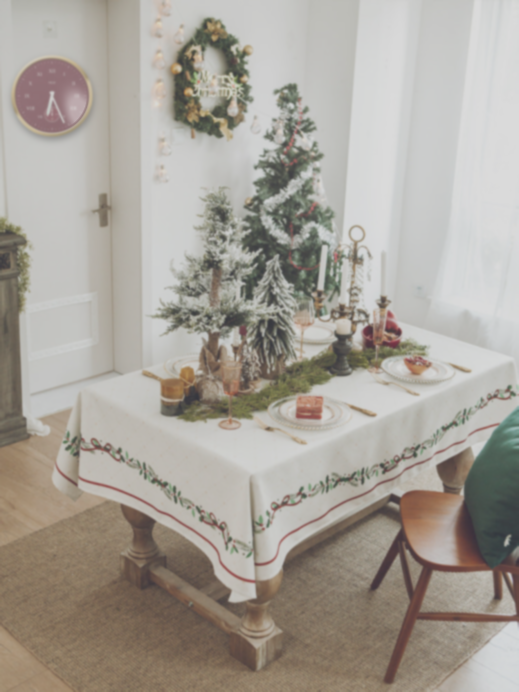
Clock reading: 6h26
